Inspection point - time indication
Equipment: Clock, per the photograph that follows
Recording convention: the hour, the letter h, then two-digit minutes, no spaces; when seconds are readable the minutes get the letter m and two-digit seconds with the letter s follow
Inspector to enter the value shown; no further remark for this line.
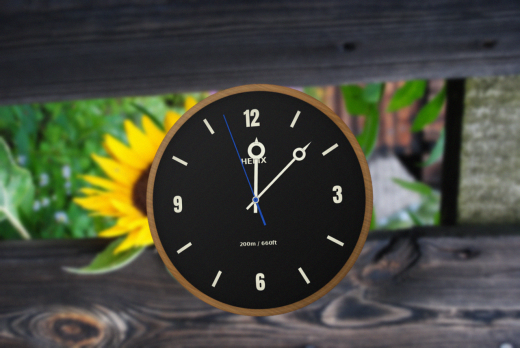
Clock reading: 12h07m57s
